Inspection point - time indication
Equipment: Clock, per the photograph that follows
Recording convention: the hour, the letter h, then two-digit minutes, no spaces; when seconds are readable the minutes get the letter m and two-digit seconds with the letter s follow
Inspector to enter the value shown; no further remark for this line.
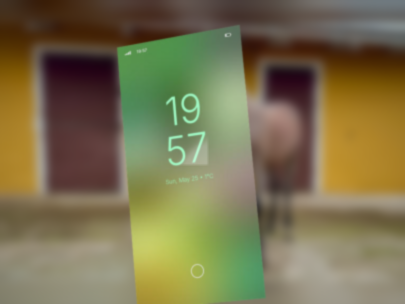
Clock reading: 19h57
